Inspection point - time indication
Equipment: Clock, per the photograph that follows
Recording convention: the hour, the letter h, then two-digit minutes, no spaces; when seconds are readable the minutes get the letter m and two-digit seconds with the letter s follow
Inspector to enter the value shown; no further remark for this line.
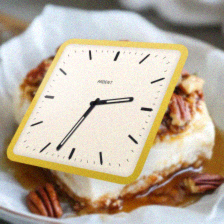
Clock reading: 2h33
